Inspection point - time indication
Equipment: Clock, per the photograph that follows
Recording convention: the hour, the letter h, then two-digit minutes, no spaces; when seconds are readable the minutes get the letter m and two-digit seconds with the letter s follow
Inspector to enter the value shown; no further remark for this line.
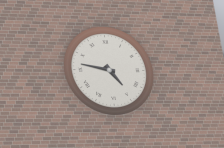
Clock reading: 4h47
